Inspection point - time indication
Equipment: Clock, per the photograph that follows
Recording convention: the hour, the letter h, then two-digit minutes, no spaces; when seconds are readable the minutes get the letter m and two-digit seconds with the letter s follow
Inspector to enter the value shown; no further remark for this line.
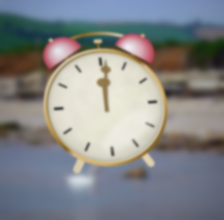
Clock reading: 12h01
